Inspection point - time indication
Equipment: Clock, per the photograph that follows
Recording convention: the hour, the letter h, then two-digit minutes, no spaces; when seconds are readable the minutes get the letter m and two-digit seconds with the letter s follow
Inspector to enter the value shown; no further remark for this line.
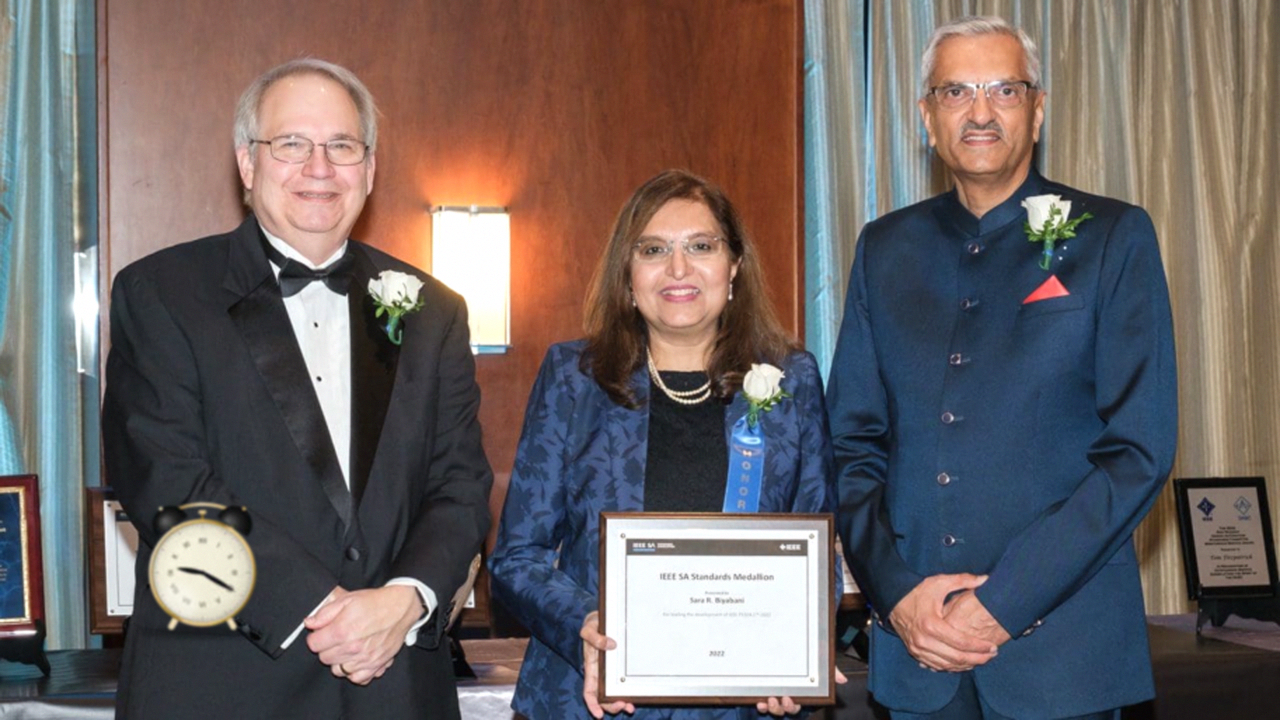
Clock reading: 9h20
